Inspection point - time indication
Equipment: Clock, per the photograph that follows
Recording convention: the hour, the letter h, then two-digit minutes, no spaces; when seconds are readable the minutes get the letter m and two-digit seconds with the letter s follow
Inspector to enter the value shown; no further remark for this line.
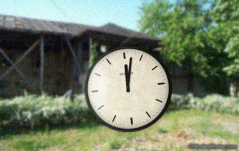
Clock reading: 12h02
